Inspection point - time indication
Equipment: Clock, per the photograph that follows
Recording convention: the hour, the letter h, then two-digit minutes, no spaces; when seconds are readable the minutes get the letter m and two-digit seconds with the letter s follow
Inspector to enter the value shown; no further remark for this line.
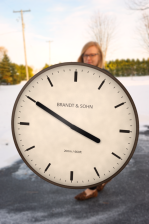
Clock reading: 3h50
